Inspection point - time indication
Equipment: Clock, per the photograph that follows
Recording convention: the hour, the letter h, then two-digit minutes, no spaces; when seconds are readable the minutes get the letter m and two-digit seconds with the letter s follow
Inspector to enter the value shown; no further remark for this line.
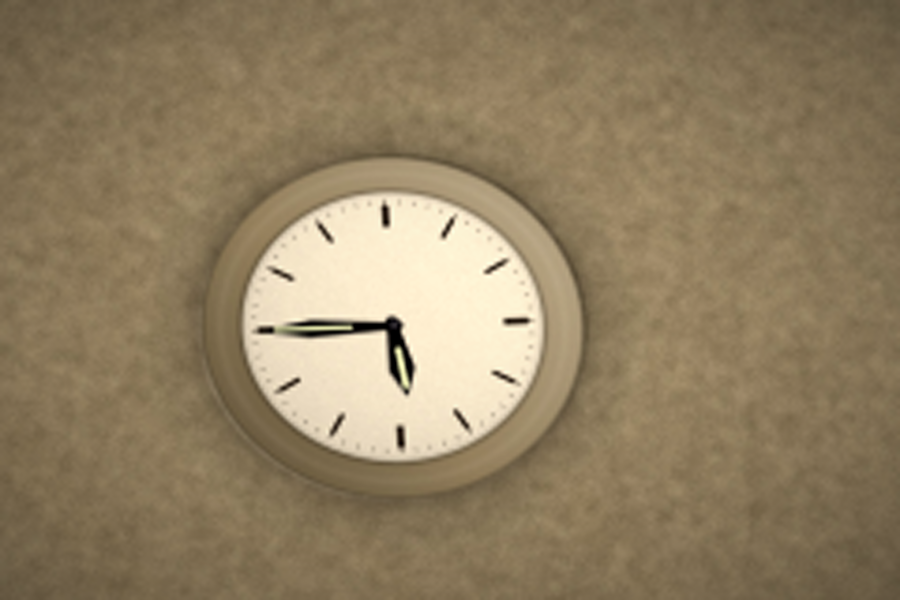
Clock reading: 5h45
